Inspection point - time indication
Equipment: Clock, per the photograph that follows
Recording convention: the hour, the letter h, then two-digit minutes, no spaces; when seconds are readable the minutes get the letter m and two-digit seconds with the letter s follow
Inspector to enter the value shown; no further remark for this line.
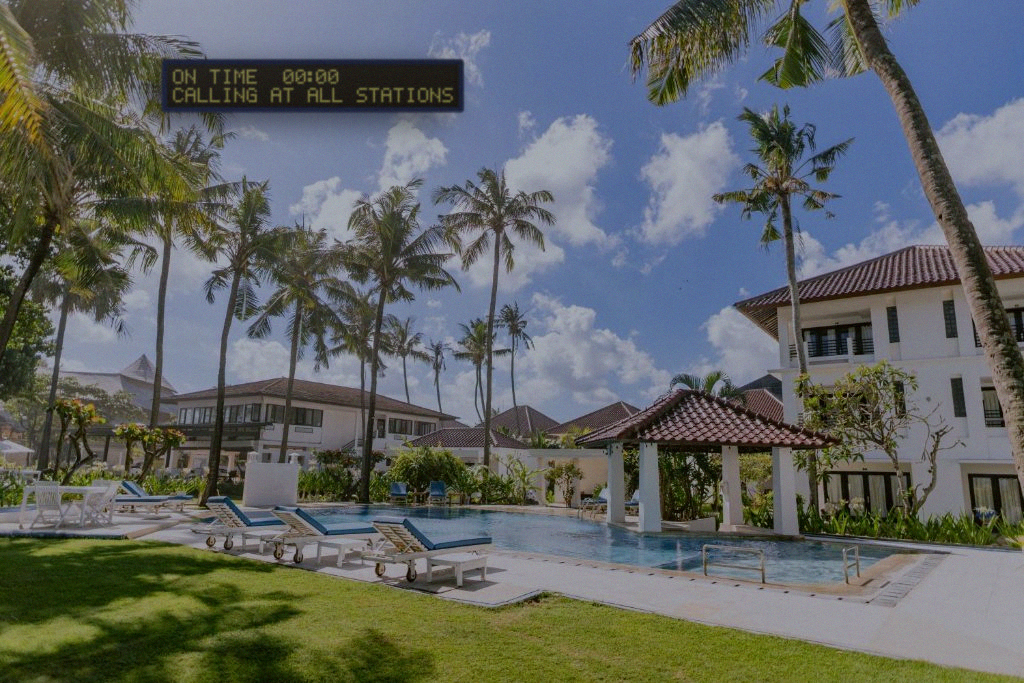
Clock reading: 0h00
